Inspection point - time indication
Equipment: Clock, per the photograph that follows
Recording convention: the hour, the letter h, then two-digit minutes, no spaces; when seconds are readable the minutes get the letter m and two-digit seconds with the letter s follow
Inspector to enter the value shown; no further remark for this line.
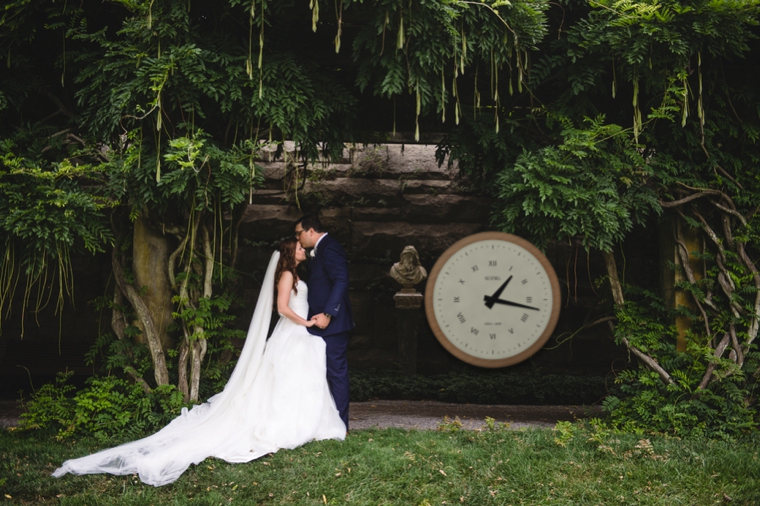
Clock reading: 1h17
